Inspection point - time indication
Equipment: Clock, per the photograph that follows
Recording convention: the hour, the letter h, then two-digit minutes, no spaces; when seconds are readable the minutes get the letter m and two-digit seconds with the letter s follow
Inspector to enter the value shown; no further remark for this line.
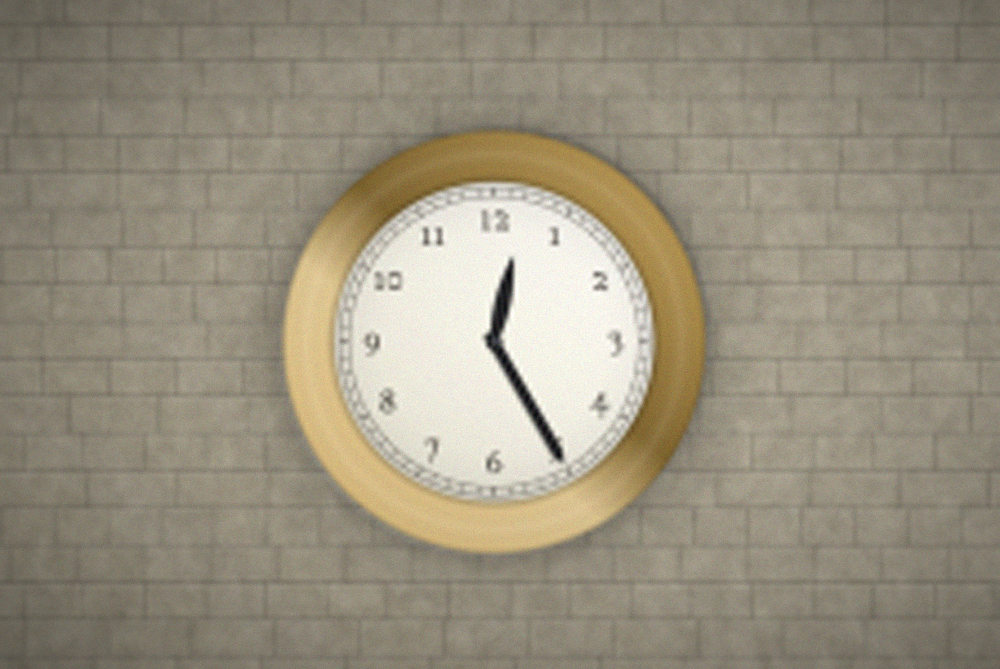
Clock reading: 12h25
